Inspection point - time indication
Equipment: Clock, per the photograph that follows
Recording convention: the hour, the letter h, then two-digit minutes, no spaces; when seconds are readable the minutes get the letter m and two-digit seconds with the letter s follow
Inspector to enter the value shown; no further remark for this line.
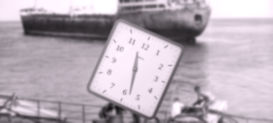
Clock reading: 11h28
